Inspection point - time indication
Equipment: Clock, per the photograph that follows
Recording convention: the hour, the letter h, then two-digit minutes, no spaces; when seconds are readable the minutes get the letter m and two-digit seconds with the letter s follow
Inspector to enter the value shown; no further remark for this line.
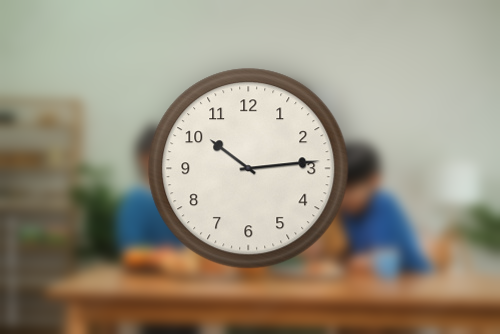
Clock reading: 10h14
